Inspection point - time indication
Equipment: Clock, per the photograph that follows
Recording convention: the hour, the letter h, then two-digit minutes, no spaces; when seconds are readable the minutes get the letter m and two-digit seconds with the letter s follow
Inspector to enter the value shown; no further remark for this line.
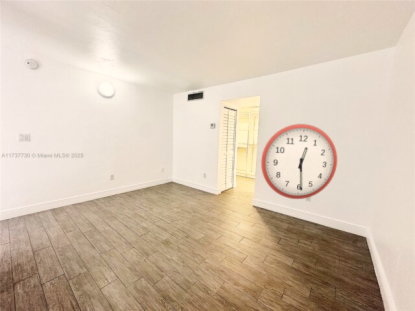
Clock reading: 12h29
